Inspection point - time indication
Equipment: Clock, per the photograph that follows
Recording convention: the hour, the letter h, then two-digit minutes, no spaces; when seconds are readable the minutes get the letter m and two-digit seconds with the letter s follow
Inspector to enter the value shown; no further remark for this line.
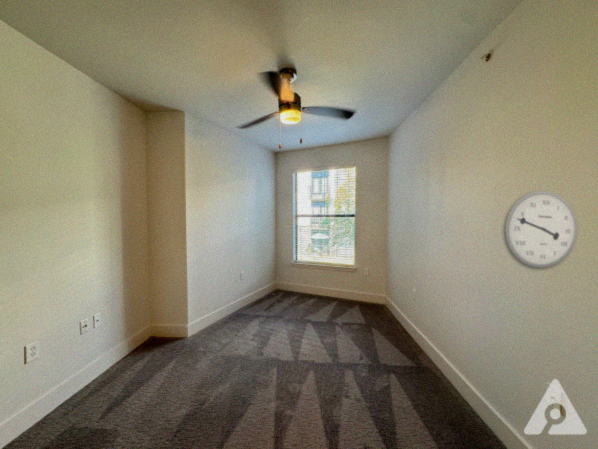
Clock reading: 3h48
